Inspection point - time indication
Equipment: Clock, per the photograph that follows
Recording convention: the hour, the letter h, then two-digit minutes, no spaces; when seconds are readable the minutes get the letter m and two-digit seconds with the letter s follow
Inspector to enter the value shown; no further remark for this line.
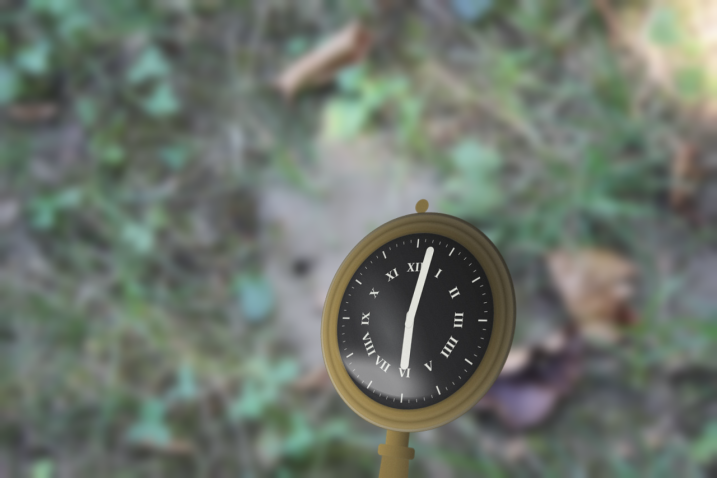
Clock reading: 6h02
